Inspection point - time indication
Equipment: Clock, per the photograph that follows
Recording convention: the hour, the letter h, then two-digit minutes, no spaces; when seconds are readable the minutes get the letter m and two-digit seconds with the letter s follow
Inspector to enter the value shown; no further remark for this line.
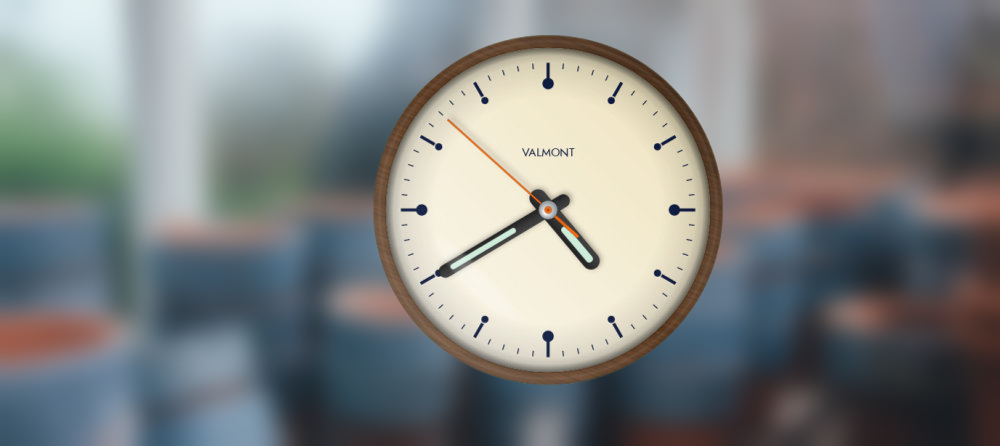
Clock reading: 4h39m52s
